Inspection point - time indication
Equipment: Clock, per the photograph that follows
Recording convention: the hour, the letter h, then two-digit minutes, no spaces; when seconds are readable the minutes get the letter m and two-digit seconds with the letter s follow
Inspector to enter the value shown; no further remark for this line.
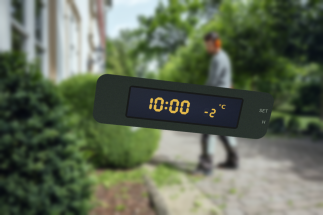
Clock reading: 10h00
